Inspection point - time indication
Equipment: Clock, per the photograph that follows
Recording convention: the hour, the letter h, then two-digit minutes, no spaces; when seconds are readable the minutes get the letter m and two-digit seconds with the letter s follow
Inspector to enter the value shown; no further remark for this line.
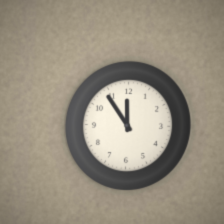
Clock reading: 11h54
